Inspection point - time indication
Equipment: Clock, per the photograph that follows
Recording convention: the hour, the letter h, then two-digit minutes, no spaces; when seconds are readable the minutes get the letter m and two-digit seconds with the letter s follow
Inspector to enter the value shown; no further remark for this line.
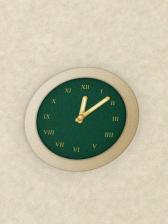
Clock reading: 12h08
